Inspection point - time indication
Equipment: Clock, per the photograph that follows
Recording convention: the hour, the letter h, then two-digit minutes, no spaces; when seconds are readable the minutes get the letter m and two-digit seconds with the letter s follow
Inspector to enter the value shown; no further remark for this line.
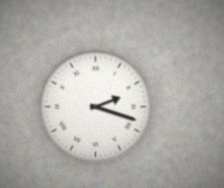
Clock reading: 2h18
